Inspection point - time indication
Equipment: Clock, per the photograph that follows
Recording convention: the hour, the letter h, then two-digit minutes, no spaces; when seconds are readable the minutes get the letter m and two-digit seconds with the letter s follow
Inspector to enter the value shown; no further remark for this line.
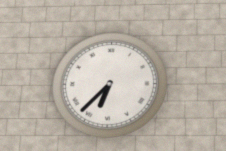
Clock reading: 6h37
